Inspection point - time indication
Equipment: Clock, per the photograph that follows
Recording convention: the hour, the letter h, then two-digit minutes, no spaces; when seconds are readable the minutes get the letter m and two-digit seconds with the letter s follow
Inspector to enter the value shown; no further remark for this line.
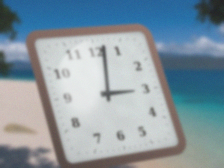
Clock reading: 3h02
